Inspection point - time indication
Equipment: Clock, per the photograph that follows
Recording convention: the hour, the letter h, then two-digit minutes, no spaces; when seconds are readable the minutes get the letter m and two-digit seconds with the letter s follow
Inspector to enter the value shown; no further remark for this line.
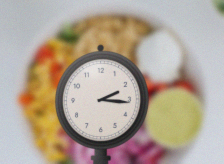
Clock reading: 2h16
